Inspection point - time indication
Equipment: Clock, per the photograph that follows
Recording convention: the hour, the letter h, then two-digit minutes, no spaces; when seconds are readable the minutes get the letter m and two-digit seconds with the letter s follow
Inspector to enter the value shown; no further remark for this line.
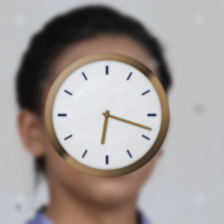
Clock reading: 6h18
